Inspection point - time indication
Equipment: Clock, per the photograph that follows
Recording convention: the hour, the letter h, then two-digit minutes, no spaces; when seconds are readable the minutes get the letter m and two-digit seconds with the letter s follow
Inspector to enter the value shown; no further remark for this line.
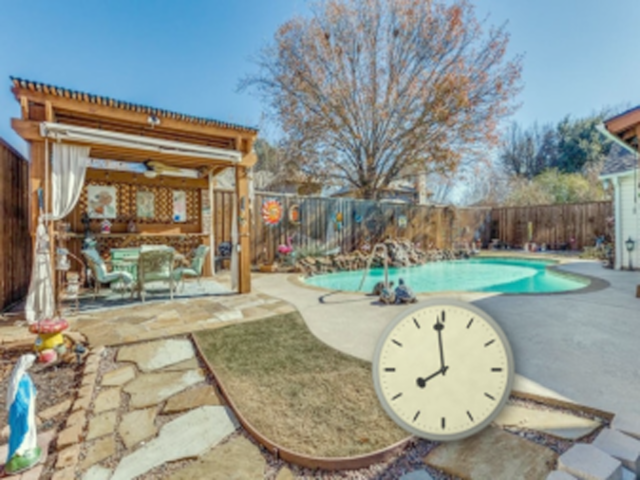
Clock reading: 7h59
